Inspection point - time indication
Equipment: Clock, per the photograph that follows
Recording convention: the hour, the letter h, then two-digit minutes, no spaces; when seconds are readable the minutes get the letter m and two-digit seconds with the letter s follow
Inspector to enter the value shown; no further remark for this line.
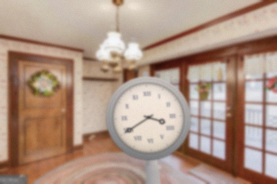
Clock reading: 3h40
